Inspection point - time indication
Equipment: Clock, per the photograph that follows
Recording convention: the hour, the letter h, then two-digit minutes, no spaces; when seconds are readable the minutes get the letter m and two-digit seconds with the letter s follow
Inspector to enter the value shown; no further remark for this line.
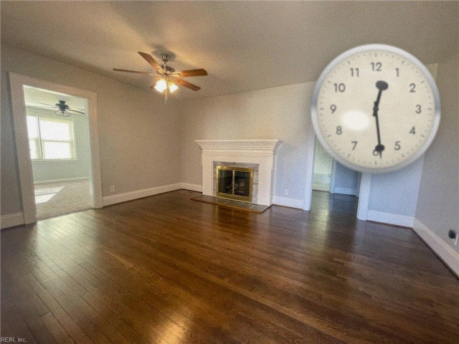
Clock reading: 12h29
